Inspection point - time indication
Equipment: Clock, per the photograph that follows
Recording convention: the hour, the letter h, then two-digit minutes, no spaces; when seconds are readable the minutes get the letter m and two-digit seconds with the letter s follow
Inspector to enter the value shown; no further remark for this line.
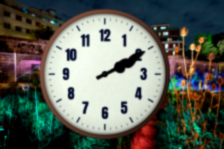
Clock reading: 2h10
